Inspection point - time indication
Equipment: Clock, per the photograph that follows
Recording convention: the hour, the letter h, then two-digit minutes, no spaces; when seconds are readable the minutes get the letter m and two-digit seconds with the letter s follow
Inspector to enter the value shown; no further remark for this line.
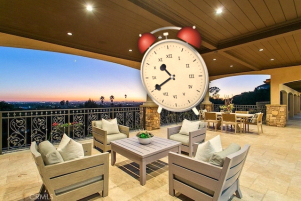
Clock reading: 10h40
